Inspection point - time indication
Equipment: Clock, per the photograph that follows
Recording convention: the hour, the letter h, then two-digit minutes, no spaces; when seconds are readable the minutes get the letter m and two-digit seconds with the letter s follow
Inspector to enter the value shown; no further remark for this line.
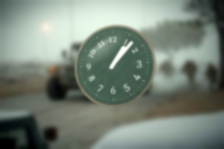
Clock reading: 1h07
